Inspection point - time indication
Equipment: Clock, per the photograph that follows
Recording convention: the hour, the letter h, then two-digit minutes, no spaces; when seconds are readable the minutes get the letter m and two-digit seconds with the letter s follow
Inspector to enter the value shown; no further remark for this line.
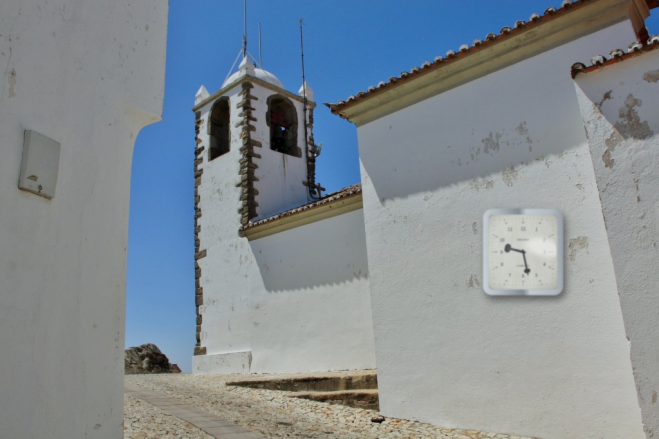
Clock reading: 9h28
